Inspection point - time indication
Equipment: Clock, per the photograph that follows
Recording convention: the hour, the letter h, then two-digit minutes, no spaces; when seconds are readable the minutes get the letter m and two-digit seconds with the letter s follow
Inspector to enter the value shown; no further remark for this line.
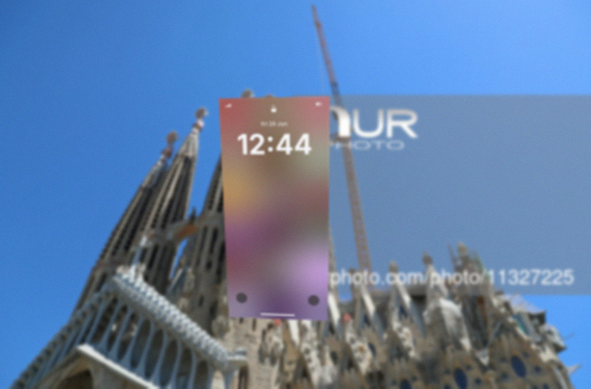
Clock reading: 12h44
